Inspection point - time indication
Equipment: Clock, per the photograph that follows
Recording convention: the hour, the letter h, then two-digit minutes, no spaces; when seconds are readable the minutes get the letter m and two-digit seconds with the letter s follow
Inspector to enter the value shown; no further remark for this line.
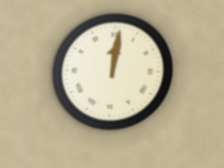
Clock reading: 12h01
